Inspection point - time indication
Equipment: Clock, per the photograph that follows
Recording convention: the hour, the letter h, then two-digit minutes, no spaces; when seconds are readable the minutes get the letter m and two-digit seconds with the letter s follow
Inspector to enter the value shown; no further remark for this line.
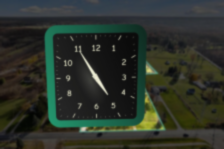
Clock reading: 4h55
